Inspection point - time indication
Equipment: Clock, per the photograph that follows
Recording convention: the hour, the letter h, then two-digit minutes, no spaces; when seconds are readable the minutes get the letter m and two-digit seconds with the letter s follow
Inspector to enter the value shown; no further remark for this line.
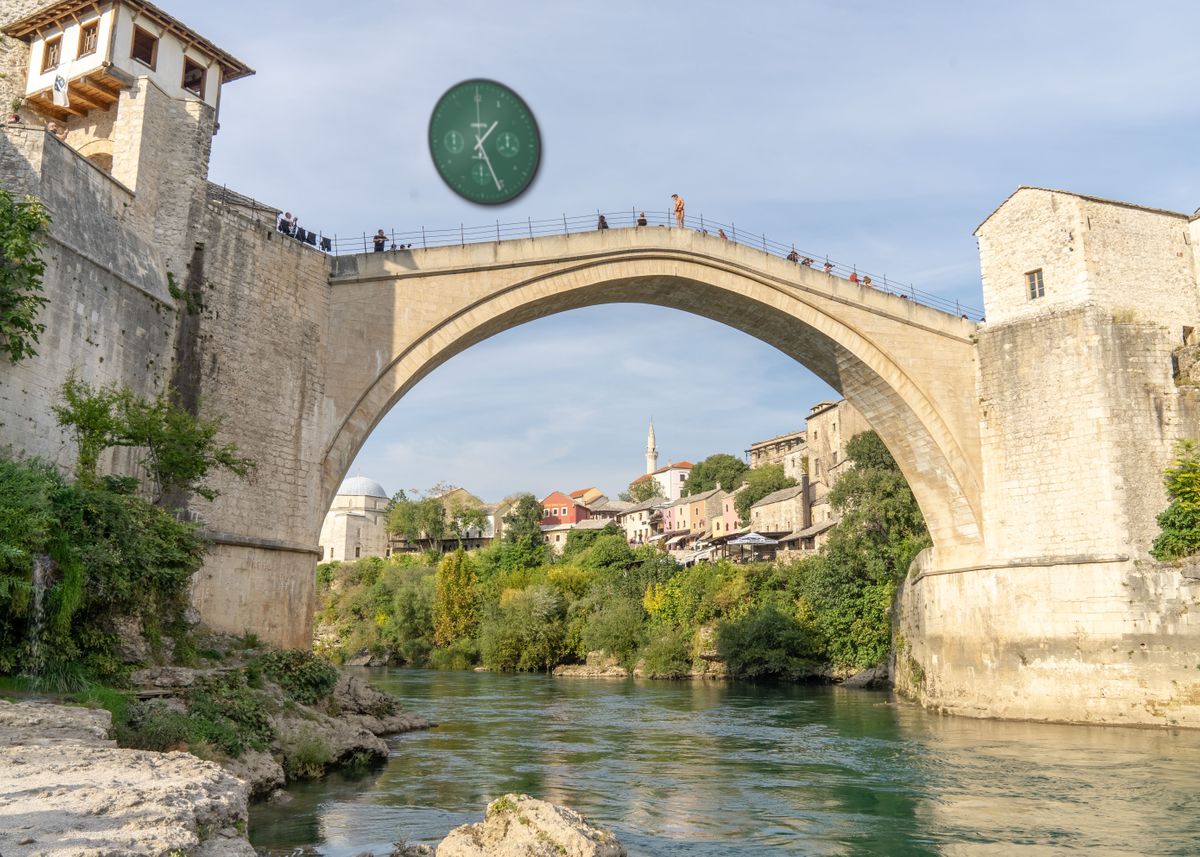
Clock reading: 1h26
